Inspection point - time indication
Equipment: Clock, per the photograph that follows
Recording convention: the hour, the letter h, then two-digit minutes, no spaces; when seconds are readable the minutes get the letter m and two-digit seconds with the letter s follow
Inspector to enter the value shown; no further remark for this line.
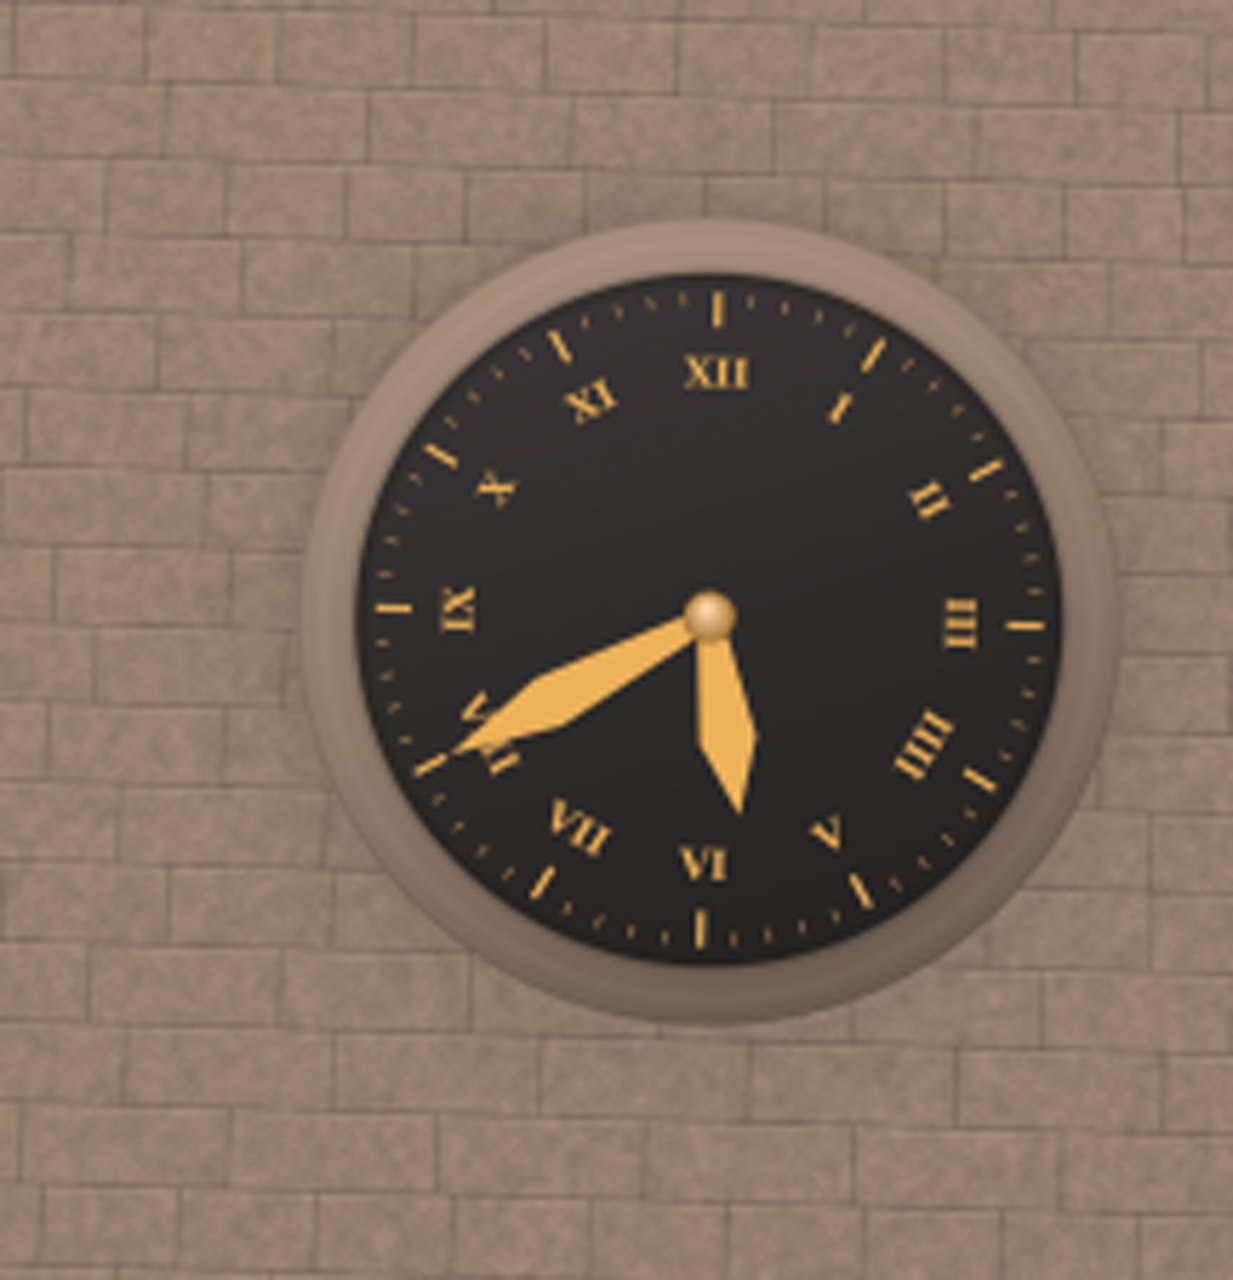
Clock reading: 5h40
